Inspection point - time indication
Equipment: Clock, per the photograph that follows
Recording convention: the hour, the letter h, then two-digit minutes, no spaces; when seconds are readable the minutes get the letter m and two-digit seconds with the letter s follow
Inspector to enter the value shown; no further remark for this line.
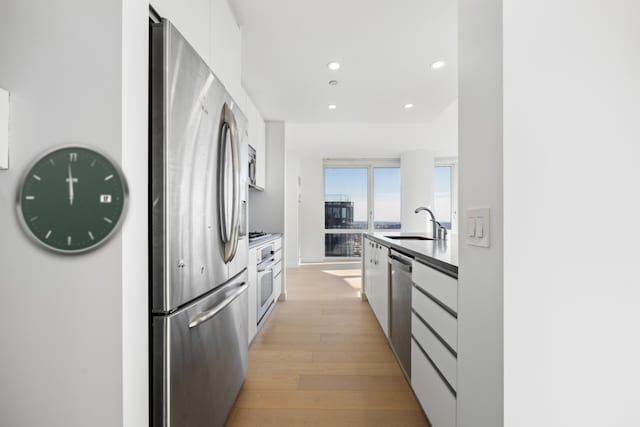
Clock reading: 11h59
